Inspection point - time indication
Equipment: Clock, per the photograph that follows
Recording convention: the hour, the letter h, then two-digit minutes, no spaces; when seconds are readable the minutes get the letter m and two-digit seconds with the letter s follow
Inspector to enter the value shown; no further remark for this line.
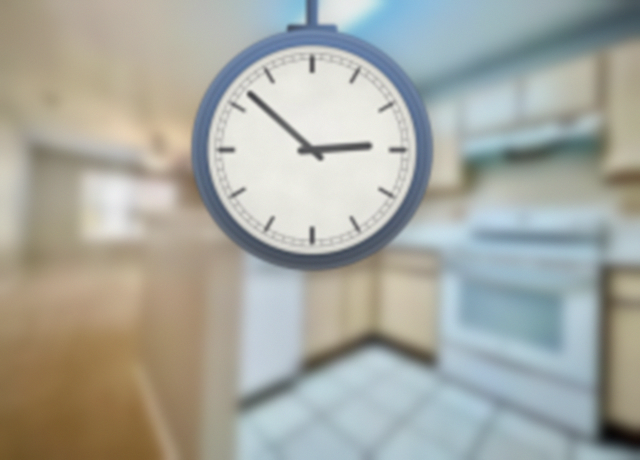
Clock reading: 2h52
